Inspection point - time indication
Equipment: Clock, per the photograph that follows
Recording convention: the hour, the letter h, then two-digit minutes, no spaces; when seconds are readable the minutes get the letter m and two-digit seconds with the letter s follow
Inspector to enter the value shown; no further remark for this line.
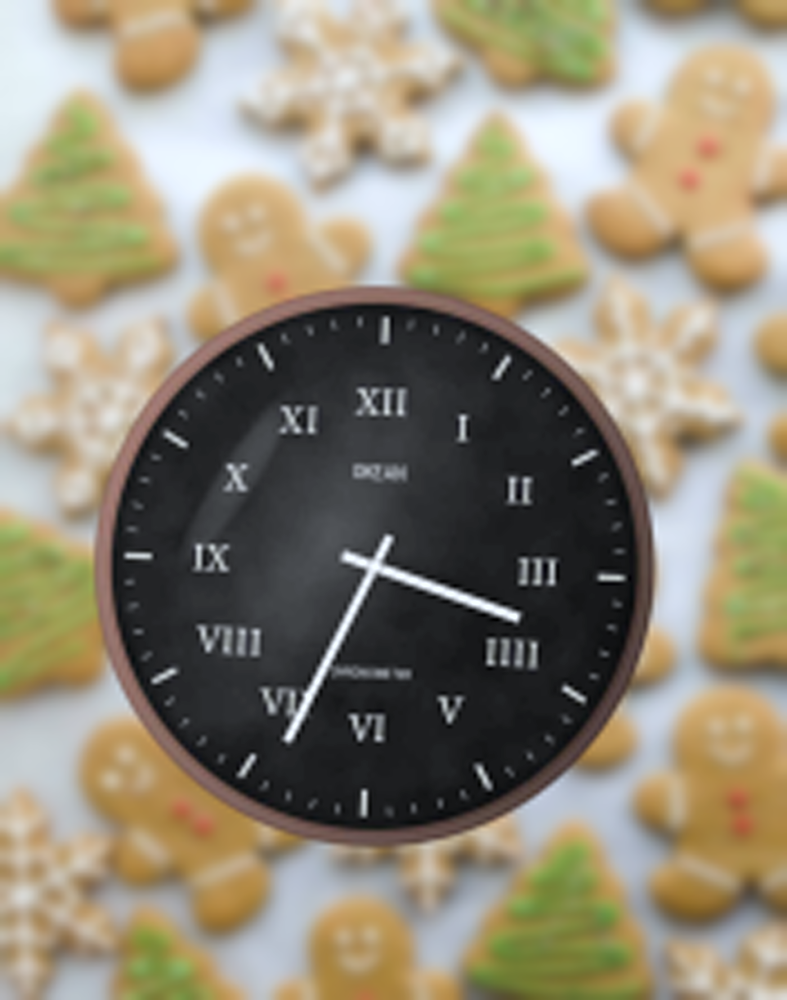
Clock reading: 3h34
